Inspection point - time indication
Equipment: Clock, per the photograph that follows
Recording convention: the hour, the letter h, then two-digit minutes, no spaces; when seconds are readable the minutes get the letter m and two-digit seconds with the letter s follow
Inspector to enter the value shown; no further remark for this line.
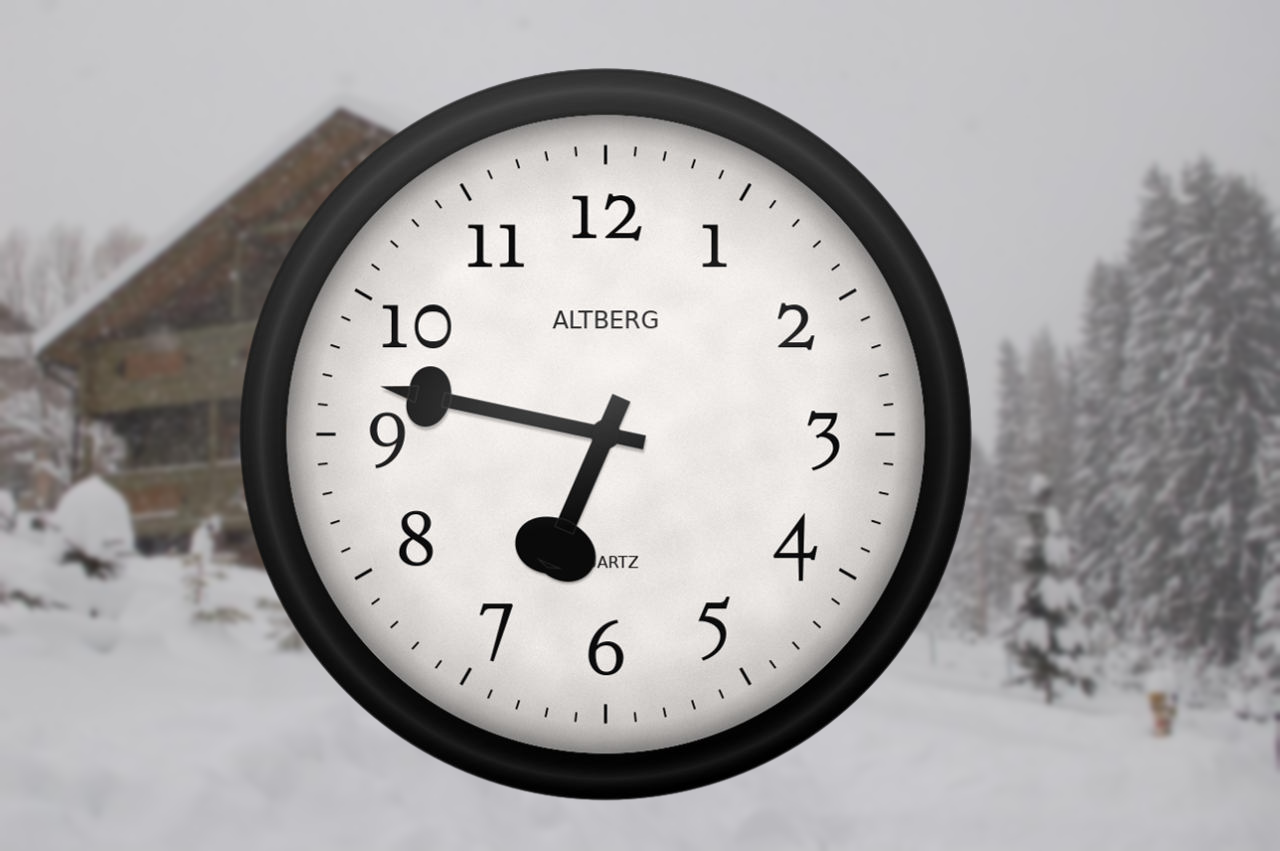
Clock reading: 6h47
